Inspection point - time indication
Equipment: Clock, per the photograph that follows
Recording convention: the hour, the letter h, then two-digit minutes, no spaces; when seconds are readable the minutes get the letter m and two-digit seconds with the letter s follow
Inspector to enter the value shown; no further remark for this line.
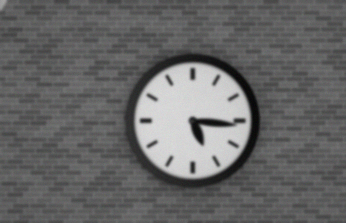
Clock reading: 5h16
